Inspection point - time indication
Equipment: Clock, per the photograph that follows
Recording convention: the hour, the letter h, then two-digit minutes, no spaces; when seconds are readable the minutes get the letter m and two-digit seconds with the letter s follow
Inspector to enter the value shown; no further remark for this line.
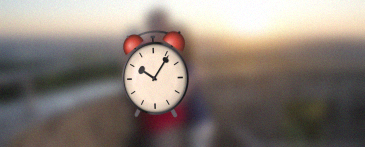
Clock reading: 10h06
